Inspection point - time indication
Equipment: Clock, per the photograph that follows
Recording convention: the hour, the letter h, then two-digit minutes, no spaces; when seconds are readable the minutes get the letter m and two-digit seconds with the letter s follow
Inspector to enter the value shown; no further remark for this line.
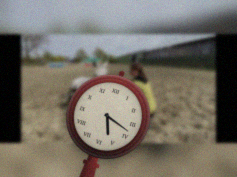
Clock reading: 5h18
